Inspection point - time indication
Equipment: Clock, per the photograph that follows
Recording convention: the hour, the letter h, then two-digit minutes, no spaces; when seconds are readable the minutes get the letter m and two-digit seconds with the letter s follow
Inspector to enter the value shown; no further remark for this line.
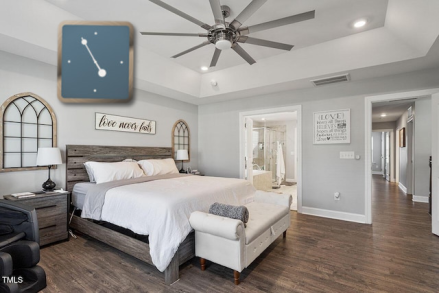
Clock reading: 4h55
